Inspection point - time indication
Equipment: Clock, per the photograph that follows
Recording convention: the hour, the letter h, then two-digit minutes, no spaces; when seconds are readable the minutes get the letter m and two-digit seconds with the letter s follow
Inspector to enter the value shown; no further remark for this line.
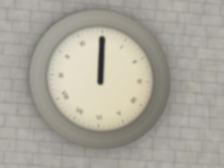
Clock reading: 12h00
